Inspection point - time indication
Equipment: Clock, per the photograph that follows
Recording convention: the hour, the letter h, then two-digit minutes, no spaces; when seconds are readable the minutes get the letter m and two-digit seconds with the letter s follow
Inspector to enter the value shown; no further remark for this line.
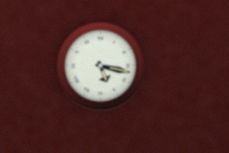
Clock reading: 5h17
